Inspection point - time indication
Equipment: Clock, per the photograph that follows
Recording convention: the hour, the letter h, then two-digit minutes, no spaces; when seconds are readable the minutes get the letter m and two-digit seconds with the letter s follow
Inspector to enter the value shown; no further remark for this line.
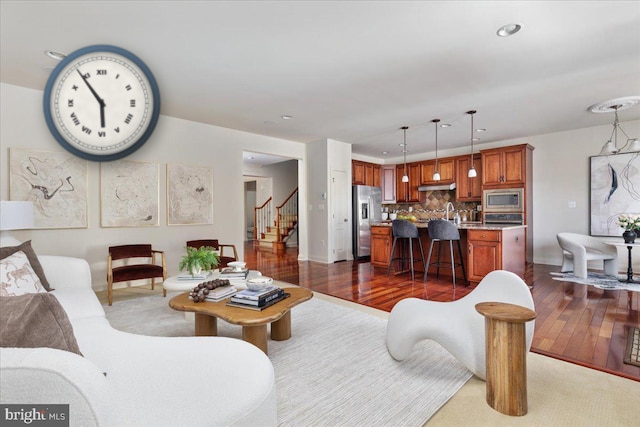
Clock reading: 5h54
